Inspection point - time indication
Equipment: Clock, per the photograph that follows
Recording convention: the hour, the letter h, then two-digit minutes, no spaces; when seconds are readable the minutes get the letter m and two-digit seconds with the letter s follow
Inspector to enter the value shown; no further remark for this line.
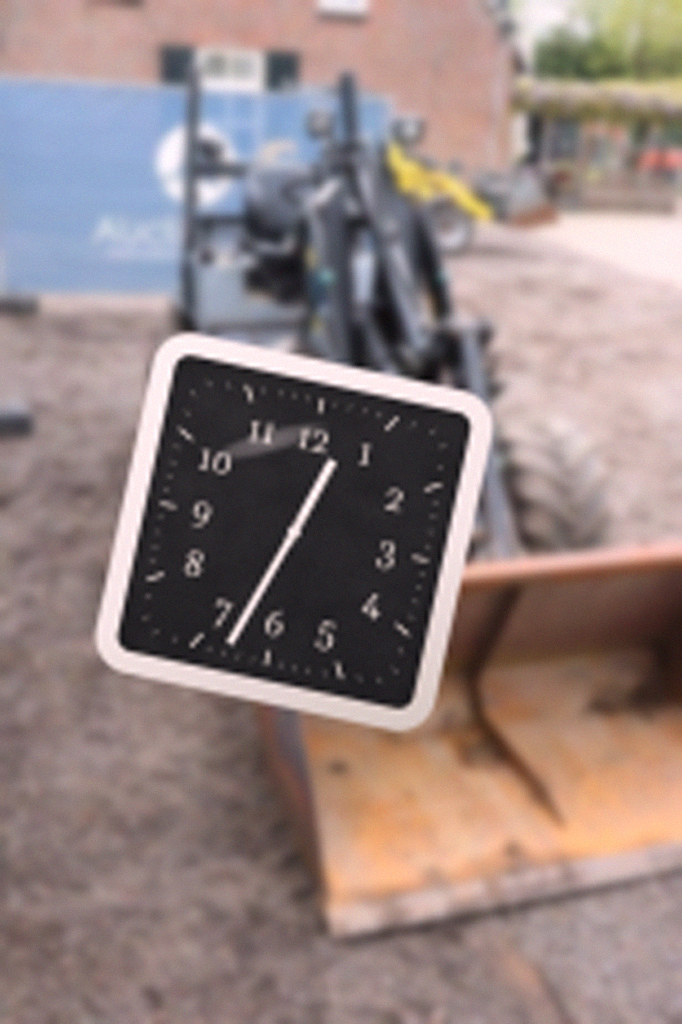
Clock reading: 12h33
